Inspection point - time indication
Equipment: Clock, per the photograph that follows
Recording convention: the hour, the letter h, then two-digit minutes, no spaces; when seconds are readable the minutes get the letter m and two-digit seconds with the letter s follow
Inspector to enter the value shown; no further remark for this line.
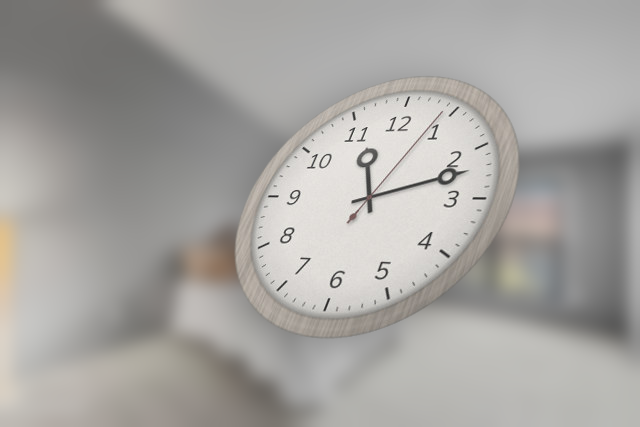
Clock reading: 11h12m04s
